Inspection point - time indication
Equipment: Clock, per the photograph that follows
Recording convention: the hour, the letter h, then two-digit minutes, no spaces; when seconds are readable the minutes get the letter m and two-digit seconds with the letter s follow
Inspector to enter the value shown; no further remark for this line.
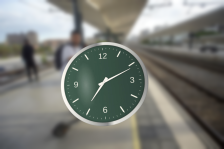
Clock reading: 7h11
